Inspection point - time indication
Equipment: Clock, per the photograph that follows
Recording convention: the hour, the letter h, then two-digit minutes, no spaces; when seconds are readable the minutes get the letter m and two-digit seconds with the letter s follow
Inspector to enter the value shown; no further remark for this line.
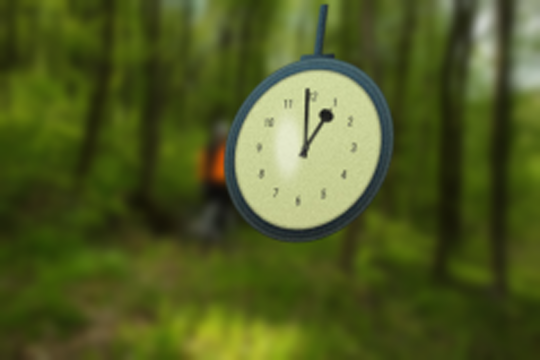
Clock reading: 12h59
